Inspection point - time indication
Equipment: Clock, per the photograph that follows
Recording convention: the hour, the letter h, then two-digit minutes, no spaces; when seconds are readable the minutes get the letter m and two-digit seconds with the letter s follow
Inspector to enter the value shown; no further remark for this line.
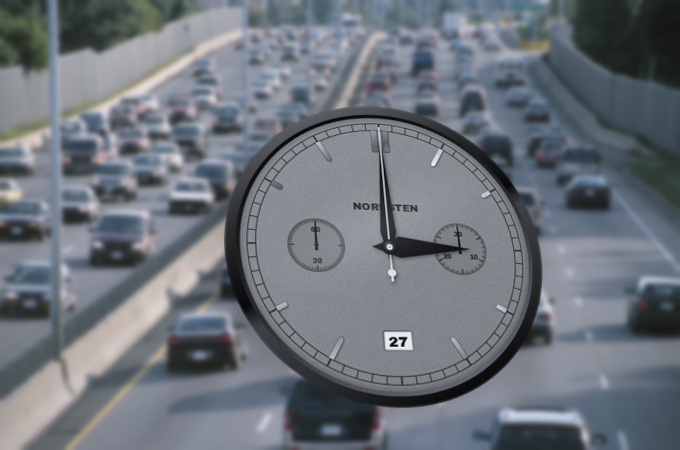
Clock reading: 3h00
